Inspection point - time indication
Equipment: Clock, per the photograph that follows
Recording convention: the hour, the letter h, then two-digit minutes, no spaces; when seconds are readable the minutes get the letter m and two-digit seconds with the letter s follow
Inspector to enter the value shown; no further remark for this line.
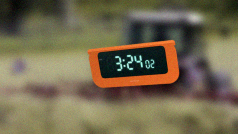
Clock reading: 3h24m02s
